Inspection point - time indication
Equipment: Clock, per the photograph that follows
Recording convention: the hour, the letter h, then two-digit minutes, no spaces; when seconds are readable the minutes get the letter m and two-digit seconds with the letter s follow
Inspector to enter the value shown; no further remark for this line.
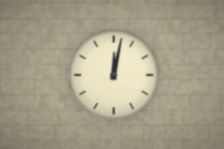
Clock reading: 12h02
